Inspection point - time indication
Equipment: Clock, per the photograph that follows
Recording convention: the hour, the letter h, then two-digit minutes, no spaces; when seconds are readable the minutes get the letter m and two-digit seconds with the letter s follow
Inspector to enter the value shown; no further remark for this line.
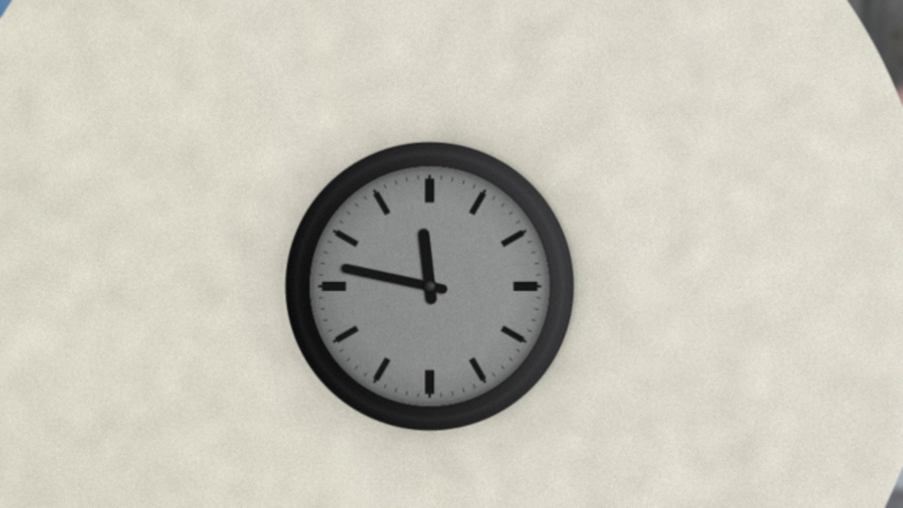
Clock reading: 11h47
